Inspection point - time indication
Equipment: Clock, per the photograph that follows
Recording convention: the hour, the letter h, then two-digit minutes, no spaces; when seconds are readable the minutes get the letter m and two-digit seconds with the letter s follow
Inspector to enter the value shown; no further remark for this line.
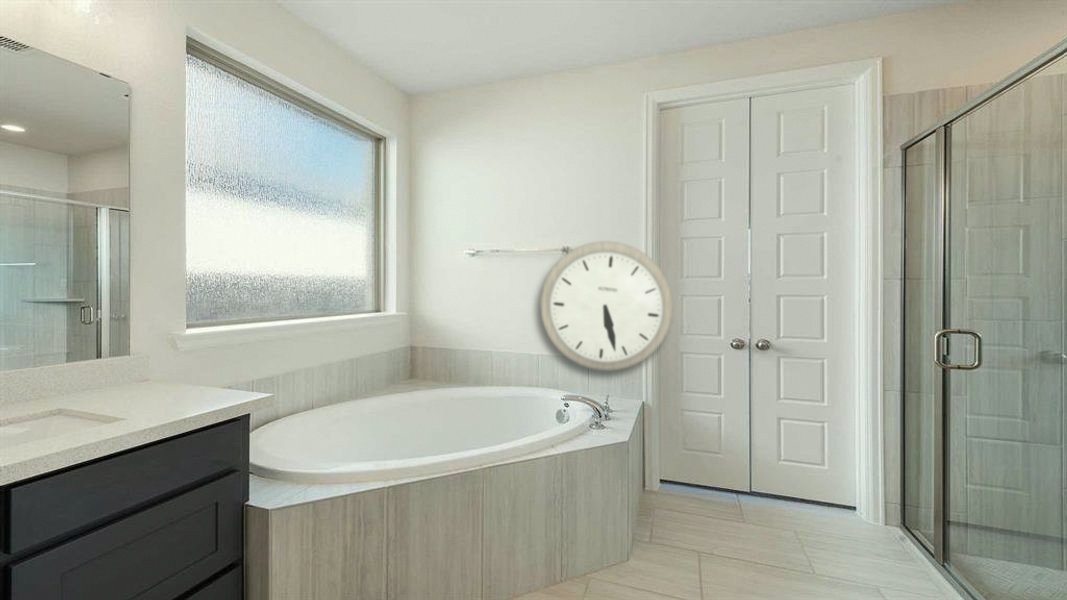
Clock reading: 5h27
